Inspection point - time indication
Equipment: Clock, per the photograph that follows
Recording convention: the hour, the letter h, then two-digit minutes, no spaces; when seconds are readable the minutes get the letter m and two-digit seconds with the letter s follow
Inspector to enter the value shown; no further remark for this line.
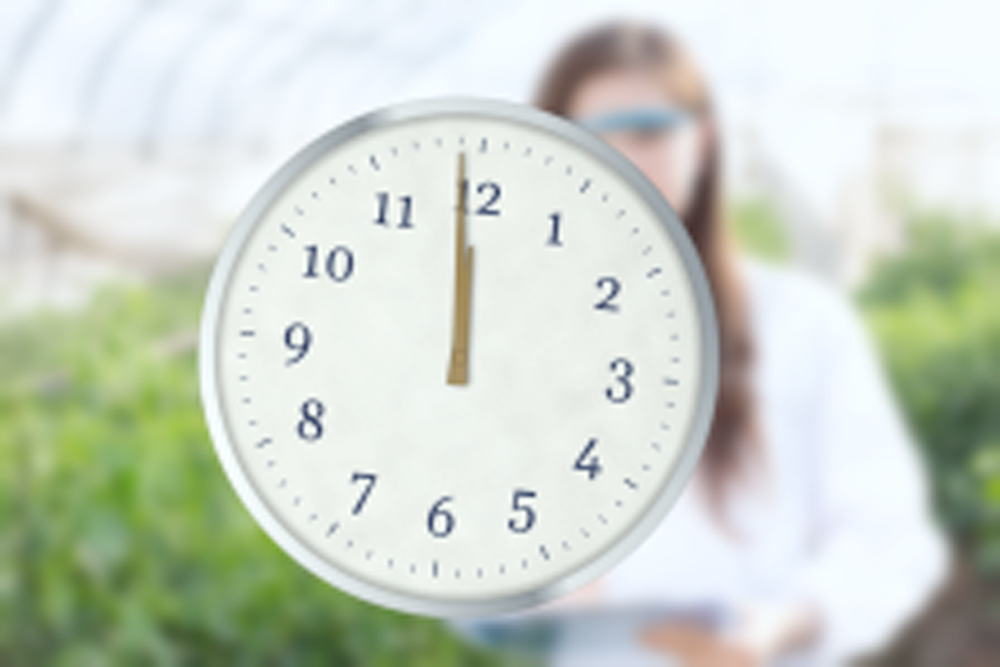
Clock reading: 11h59
